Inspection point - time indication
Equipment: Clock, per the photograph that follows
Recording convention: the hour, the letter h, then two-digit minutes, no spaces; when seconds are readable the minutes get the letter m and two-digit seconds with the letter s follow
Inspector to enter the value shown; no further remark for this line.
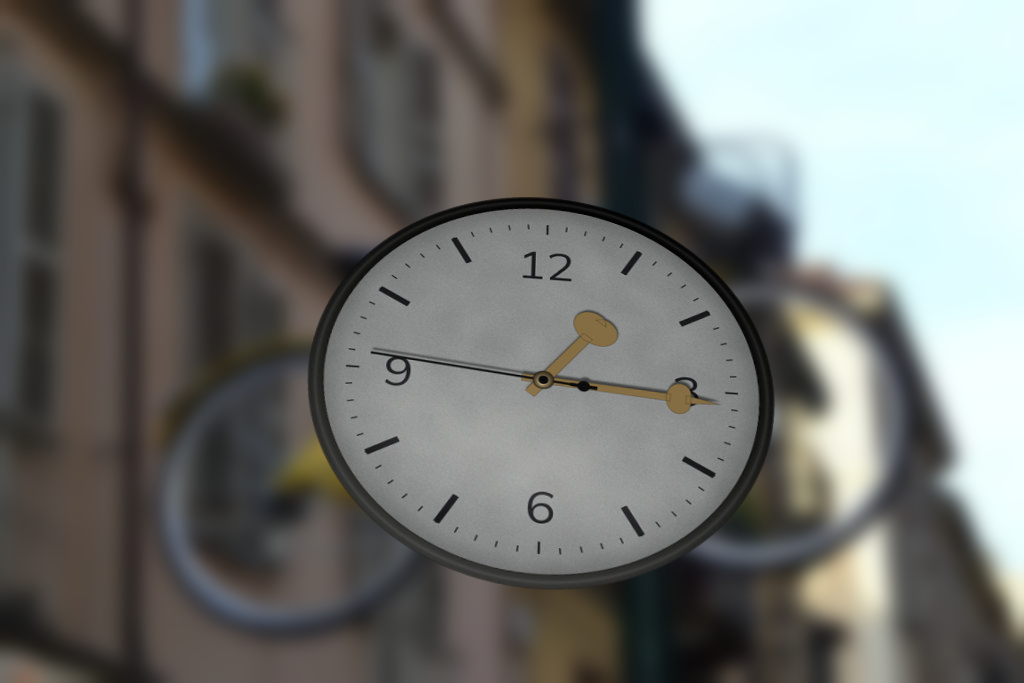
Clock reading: 1h15m46s
